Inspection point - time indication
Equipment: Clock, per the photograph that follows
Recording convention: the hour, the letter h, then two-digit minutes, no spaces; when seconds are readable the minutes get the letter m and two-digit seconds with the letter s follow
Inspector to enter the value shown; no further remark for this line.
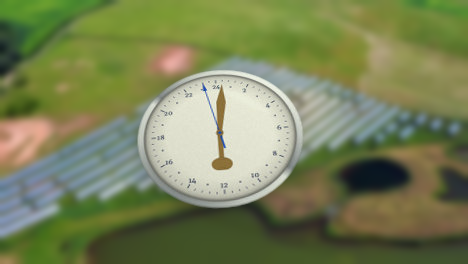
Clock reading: 12h00m58s
